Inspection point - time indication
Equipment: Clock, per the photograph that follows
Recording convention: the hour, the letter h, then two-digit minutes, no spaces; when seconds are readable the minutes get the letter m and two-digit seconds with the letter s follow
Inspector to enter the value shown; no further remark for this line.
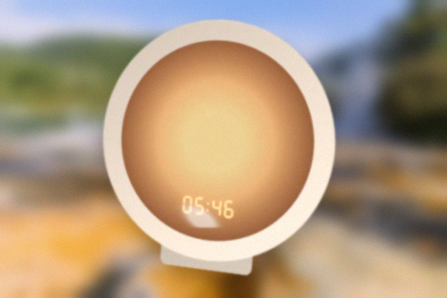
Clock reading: 5h46
